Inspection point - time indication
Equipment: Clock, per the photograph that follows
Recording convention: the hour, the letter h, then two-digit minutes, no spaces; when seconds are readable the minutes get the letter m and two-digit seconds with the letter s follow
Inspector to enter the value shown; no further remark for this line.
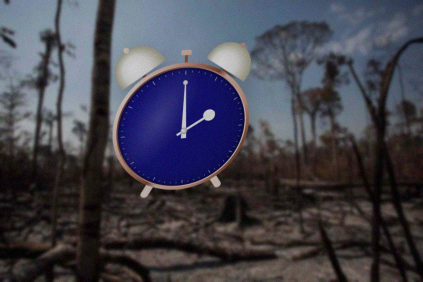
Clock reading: 2h00
